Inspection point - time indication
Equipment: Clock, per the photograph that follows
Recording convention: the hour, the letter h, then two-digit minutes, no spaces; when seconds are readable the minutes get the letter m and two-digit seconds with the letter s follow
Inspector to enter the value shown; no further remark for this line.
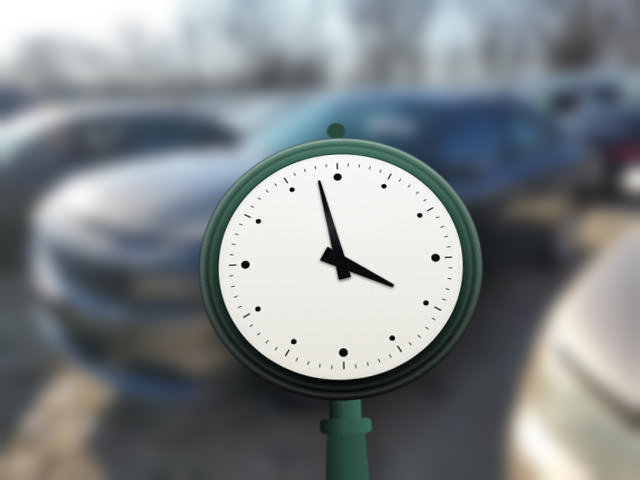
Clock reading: 3h58
